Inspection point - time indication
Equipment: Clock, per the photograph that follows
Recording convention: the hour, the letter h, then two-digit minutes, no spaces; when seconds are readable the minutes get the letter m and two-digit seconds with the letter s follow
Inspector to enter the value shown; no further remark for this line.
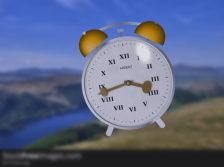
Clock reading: 3h43
